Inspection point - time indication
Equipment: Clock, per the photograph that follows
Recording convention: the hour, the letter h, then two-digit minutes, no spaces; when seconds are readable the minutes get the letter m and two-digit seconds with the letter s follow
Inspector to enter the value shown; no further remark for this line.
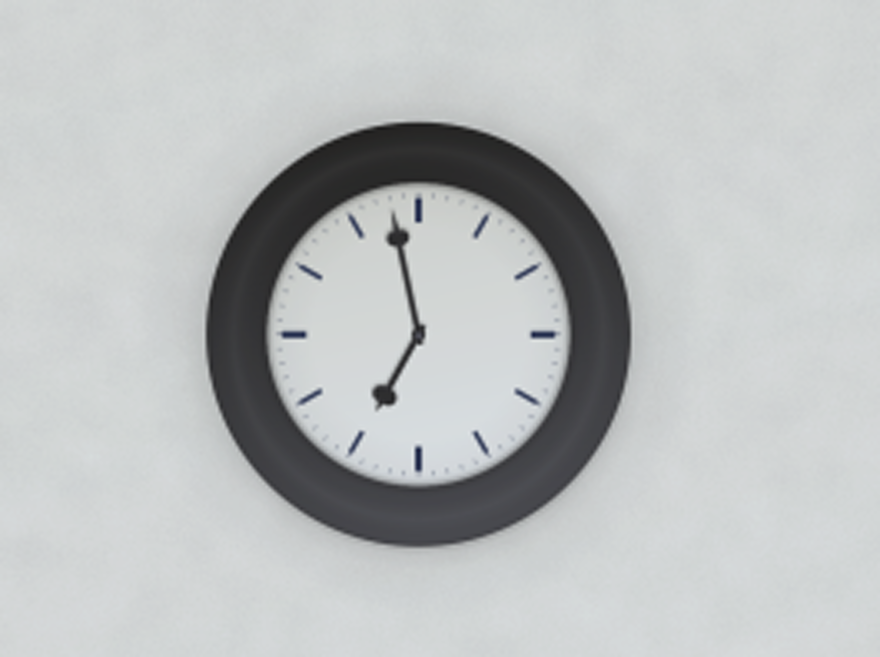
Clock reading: 6h58
